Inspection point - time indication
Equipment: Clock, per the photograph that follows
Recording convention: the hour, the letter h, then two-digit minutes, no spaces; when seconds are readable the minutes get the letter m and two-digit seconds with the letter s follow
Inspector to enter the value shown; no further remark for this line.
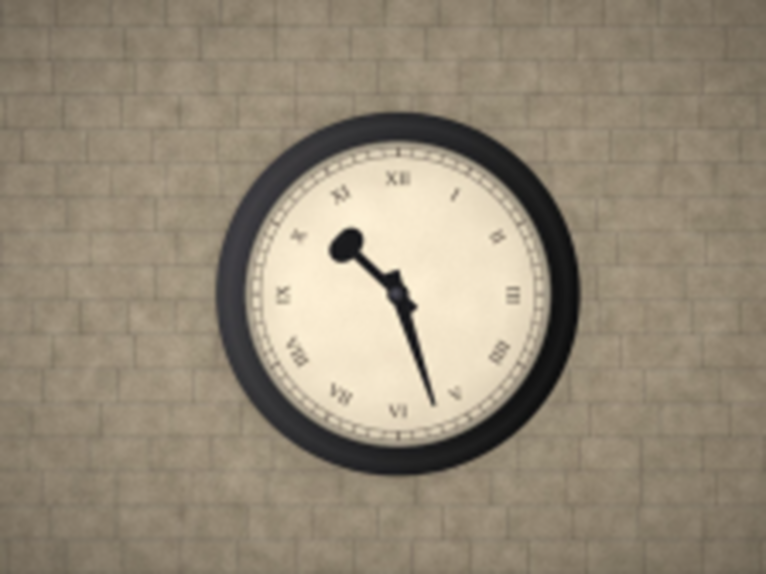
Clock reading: 10h27
